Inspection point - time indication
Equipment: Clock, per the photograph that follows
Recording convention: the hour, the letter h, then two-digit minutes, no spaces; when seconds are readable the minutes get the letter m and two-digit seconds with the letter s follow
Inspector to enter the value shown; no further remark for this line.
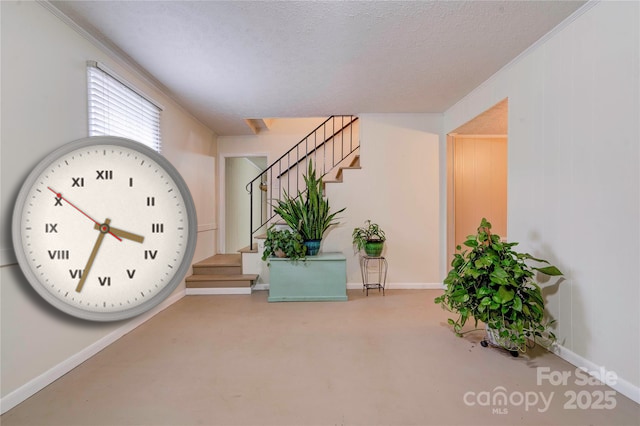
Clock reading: 3h33m51s
